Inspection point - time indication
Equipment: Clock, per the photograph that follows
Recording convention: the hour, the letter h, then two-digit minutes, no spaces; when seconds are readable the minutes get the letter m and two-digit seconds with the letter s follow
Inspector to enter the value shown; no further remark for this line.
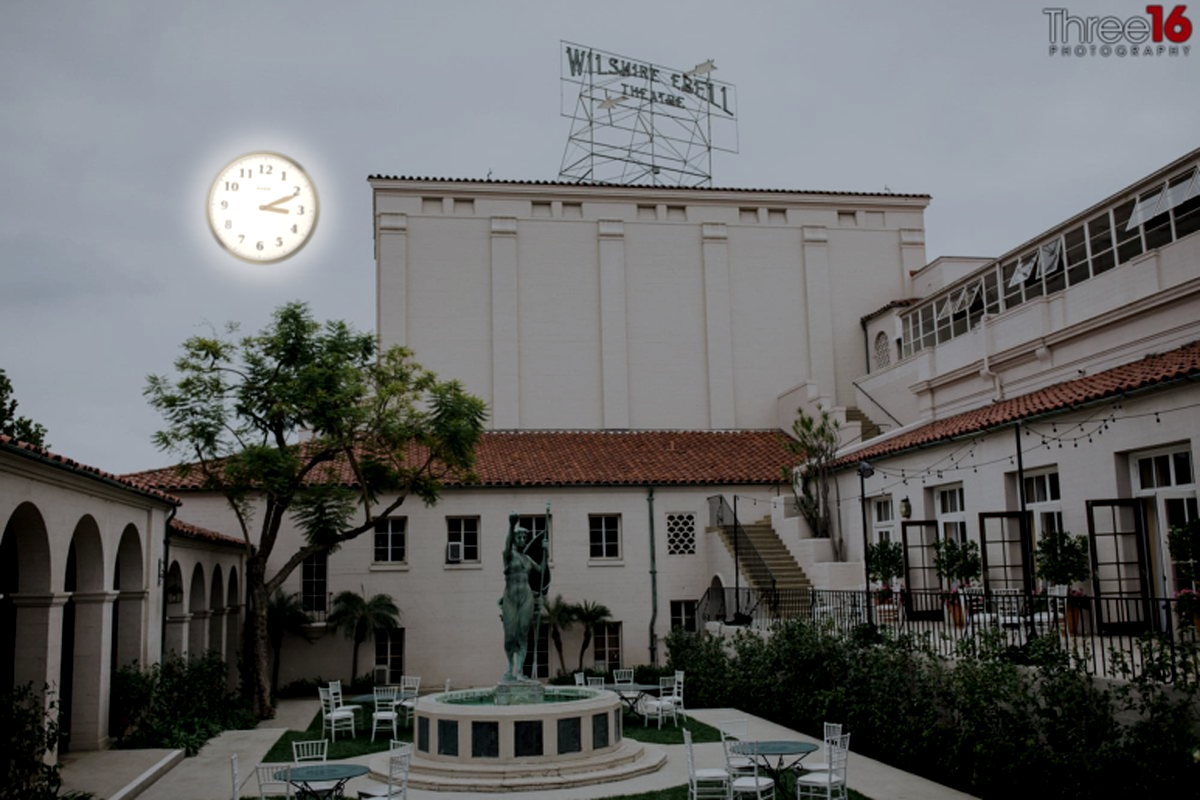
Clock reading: 3h11
